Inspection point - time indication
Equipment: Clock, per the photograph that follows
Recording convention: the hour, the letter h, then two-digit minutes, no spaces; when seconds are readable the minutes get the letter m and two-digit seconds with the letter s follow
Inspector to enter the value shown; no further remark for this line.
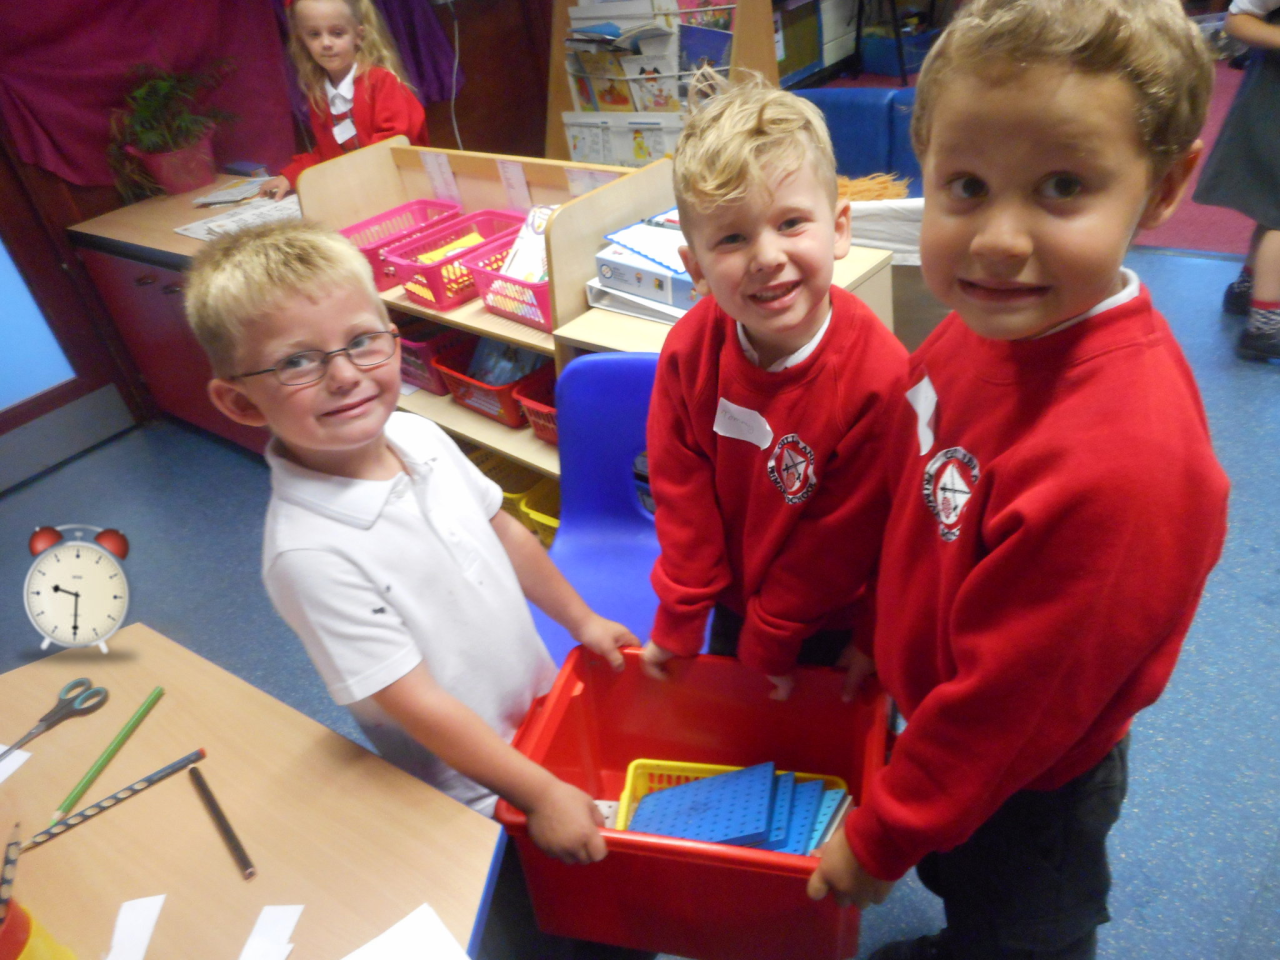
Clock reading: 9h30
